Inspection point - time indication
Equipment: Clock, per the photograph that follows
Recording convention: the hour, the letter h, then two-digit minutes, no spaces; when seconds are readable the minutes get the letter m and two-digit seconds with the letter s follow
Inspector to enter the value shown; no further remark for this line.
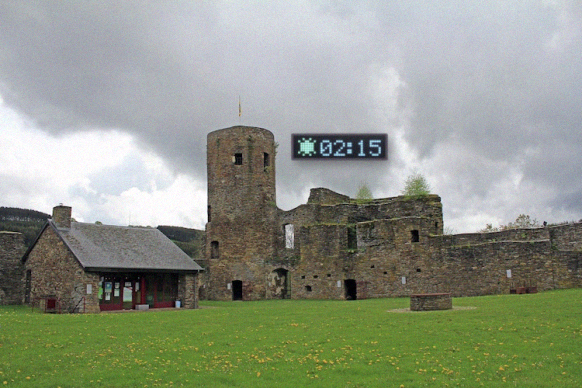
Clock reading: 2h15
